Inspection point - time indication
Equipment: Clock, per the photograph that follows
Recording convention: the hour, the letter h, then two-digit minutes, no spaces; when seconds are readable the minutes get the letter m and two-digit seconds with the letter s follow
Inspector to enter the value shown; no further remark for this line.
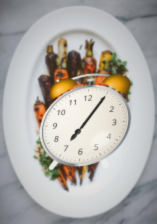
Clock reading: 7h05
